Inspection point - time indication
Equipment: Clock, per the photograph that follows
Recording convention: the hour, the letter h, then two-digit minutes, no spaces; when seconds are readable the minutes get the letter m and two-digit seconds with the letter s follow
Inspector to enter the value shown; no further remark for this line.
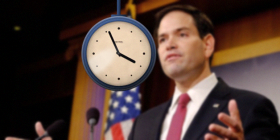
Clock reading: 3h56
